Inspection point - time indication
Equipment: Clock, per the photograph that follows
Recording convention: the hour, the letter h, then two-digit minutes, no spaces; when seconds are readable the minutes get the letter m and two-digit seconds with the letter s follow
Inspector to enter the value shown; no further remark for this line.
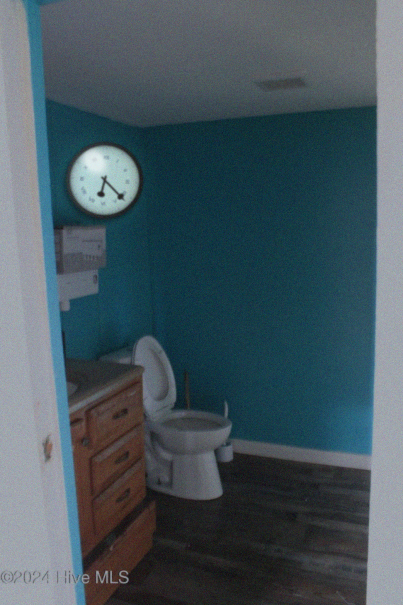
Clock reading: 6h22
